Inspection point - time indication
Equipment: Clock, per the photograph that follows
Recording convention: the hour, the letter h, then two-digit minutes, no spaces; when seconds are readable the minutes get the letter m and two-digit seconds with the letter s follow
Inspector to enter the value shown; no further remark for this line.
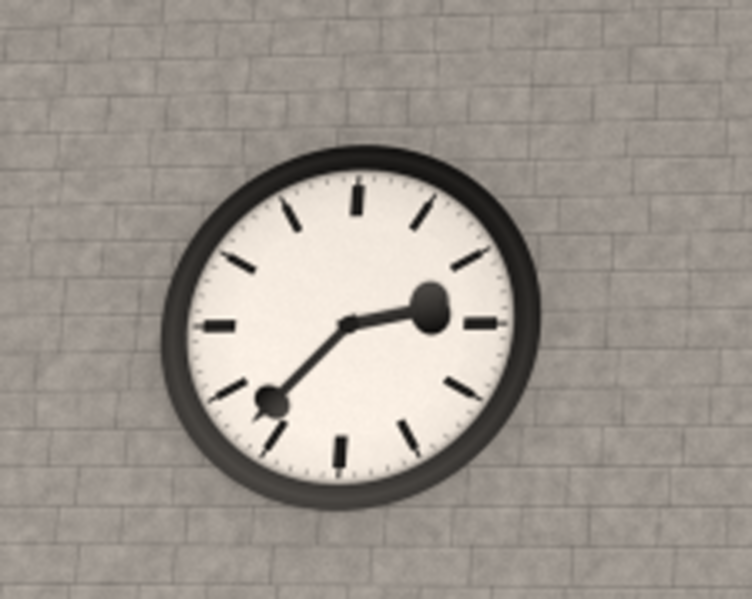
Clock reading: 2h37
